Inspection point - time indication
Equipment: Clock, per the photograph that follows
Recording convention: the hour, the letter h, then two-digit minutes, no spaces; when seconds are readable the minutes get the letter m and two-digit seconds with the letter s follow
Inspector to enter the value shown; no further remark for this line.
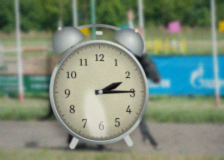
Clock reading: 2h15
